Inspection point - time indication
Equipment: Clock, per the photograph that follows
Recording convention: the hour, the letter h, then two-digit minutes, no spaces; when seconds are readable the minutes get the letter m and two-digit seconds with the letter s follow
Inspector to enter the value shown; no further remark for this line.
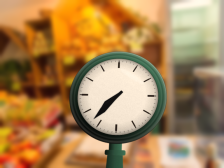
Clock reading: 7h37
